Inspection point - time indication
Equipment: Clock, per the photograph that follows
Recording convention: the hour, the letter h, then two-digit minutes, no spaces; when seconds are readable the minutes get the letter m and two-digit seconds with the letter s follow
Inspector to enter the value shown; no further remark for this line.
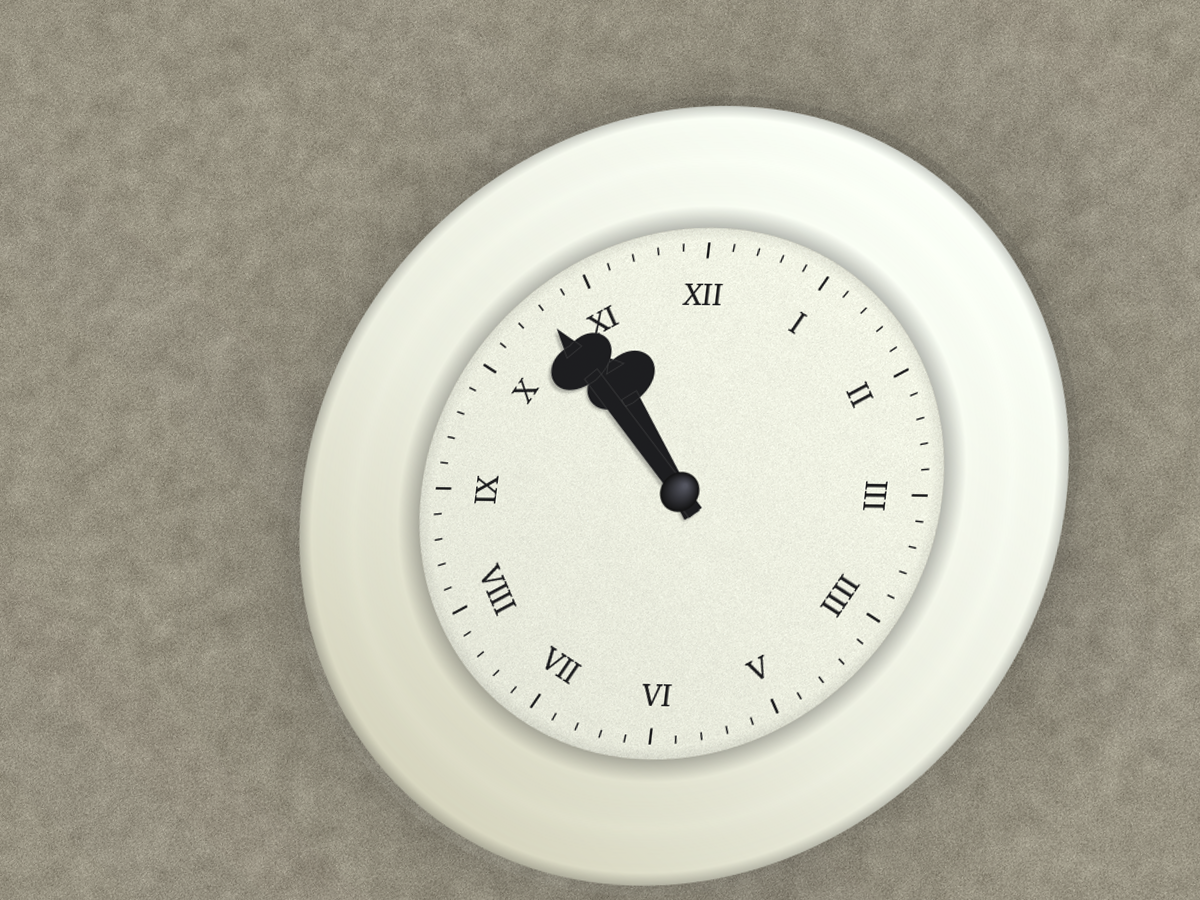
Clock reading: 10h53
